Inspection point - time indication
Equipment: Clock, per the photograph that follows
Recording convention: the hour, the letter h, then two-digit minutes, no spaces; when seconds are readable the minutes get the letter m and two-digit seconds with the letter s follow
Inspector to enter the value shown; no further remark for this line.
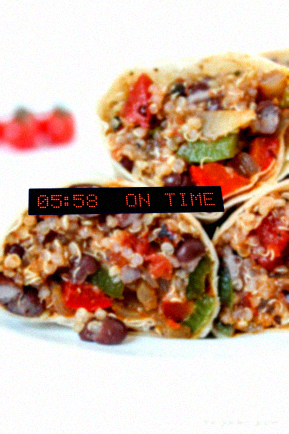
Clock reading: 5h58
